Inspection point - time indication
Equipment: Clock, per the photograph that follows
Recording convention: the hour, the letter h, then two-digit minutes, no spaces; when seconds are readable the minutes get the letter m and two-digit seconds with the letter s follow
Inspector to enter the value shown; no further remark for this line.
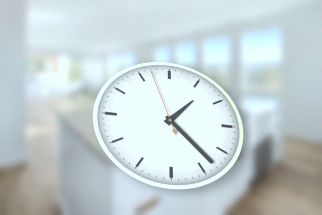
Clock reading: 1h22m57s
